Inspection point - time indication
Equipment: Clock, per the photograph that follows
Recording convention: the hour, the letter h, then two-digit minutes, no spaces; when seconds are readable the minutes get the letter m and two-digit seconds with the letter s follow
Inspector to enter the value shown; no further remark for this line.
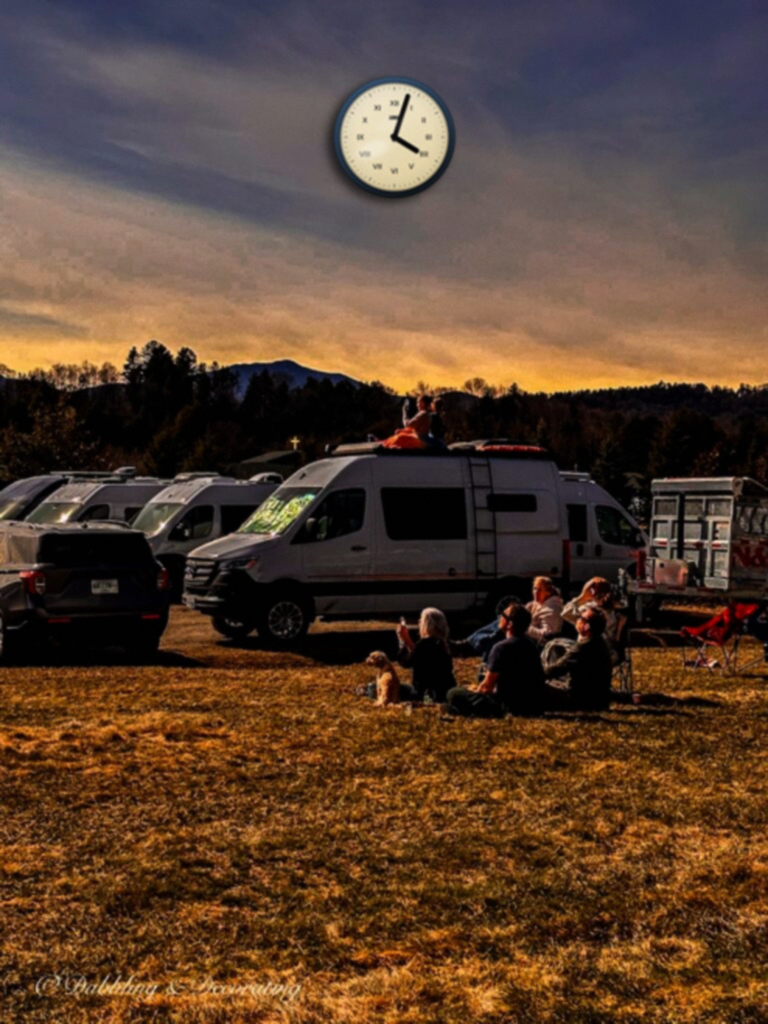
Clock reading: 4h03
